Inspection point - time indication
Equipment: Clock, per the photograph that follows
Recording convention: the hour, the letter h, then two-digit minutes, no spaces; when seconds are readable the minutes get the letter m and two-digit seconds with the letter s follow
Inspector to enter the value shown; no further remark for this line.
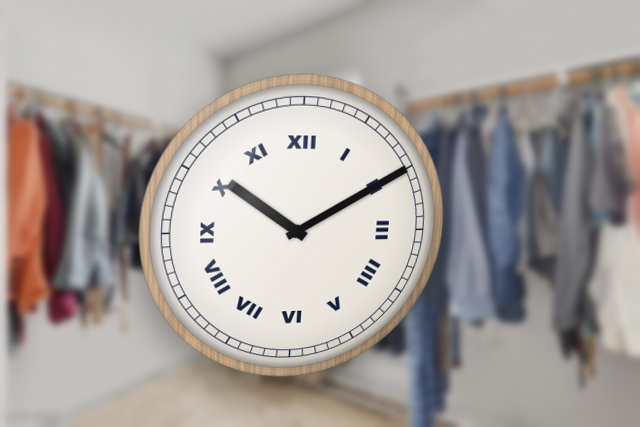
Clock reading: 10h10
